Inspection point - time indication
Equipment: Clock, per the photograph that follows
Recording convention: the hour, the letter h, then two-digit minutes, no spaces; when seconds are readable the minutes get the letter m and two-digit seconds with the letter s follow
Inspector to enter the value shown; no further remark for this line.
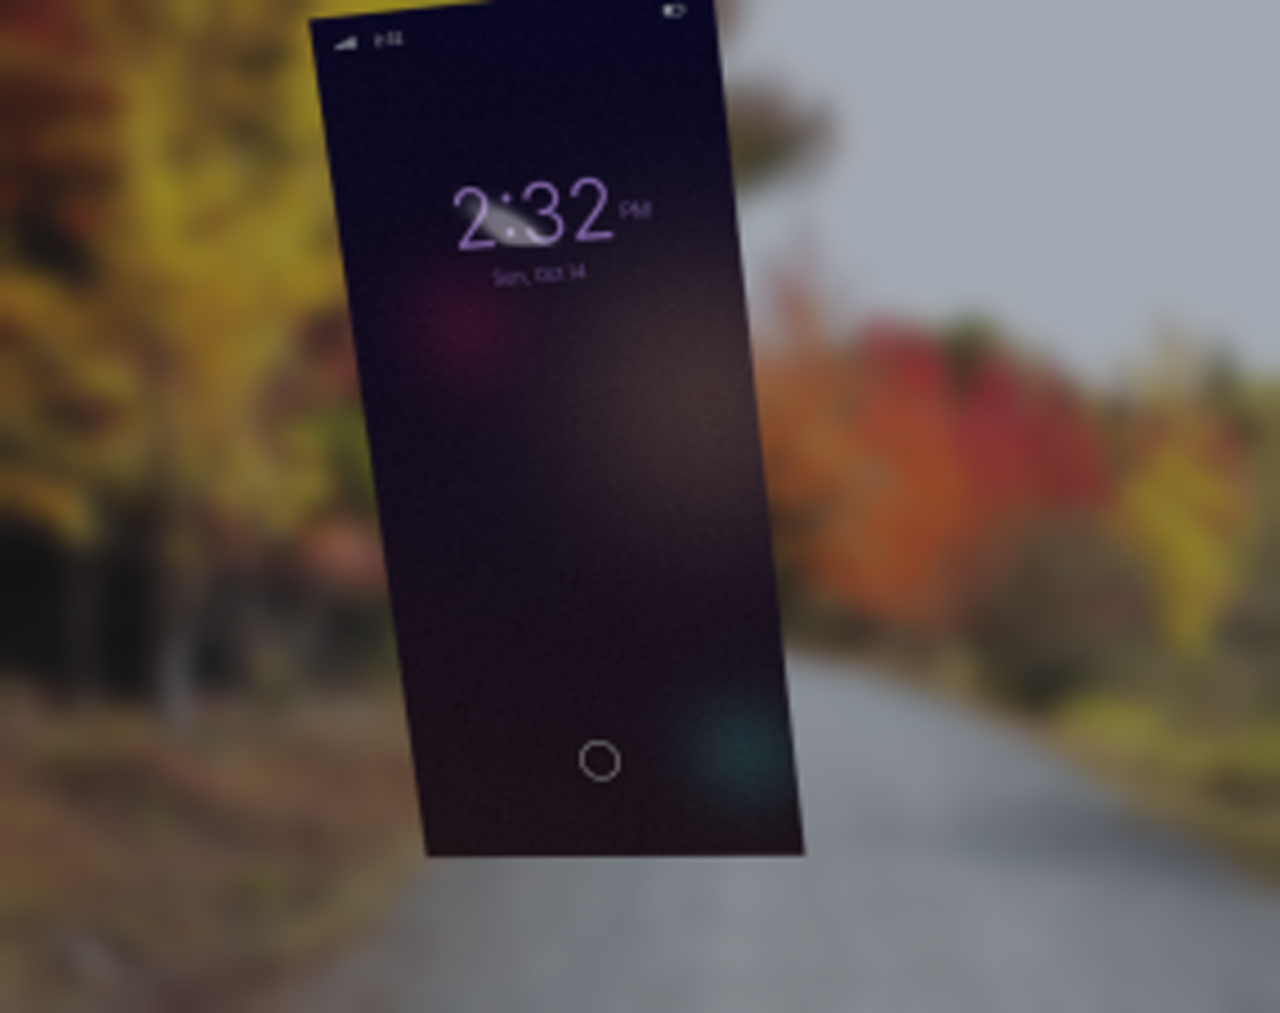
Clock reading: 2h32
